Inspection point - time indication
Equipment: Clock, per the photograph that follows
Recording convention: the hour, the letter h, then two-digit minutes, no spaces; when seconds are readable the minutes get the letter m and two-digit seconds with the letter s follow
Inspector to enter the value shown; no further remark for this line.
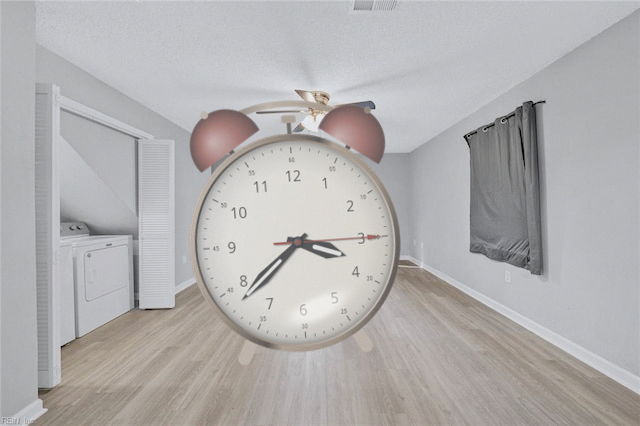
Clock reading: 3h38m15s
